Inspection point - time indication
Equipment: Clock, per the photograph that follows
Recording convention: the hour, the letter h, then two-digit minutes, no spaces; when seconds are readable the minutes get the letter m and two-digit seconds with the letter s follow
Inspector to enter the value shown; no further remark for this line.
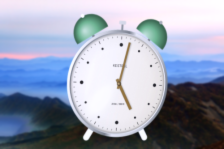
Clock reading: 5h02
